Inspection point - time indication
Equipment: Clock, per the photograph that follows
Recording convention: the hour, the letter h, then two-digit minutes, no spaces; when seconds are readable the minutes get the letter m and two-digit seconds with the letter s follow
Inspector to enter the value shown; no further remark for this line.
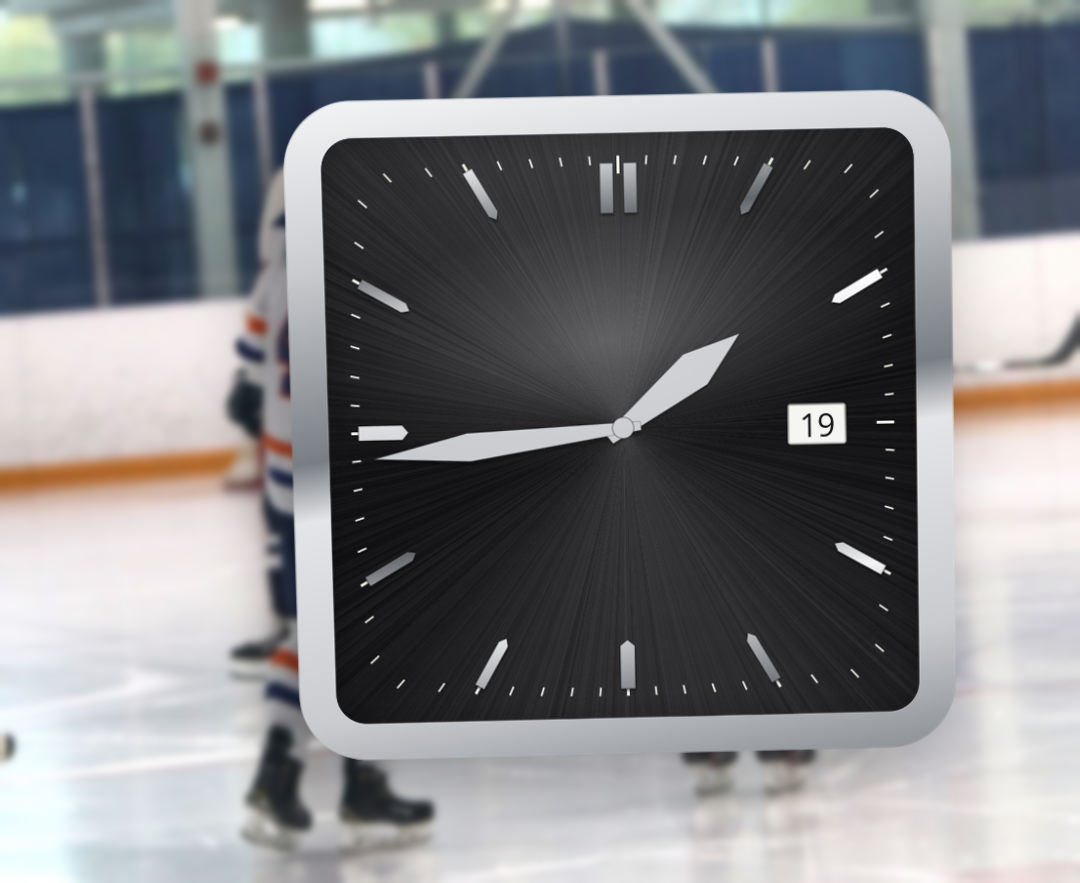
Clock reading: 1h44
